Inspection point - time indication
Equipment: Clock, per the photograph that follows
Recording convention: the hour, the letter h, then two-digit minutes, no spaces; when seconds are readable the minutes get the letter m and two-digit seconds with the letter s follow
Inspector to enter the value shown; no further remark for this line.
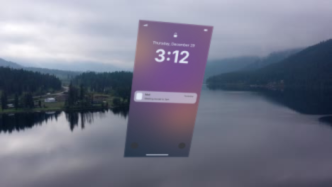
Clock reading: 3h12
